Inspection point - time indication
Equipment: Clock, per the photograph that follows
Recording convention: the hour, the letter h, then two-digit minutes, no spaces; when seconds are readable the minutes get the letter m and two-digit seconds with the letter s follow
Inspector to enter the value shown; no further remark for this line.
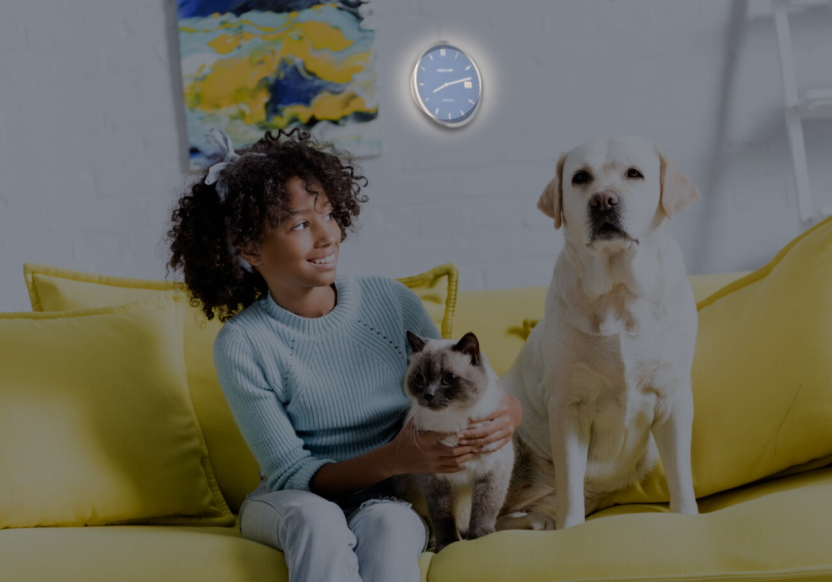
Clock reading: 8h13
